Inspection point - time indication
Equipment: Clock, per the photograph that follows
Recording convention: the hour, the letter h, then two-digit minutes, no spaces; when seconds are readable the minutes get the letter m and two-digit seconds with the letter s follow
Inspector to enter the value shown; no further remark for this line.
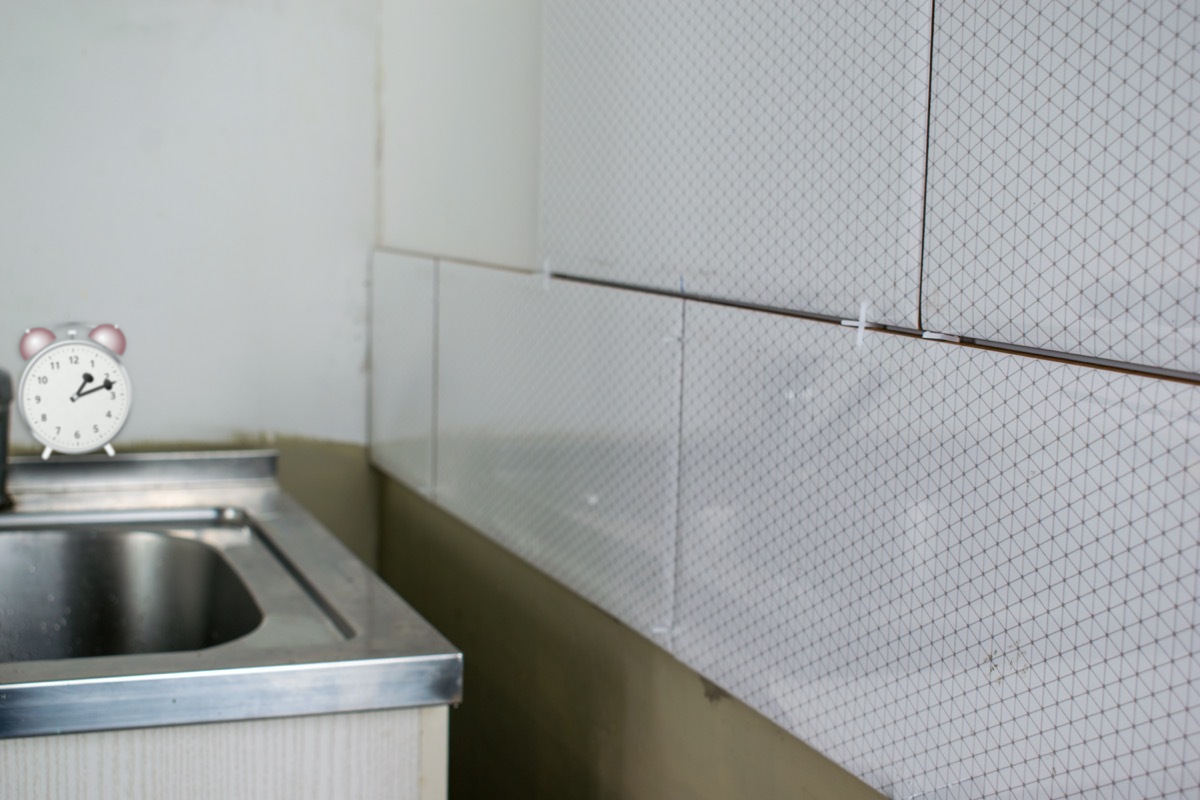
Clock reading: 1h12
